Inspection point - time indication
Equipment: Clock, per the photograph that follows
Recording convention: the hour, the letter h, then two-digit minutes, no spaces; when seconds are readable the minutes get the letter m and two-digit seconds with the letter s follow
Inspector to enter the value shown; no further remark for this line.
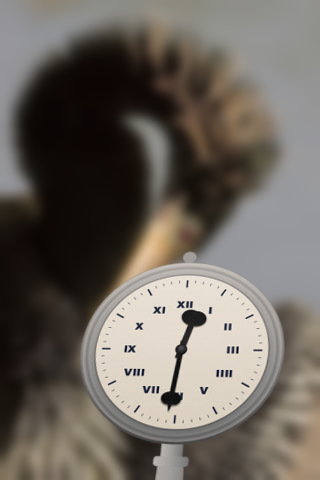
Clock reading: 12h31
